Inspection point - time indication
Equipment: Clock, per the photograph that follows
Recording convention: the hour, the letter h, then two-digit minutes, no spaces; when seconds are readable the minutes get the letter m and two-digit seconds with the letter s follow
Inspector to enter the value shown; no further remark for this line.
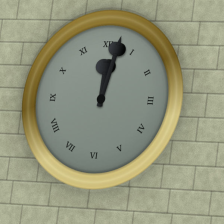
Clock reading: 12h02
